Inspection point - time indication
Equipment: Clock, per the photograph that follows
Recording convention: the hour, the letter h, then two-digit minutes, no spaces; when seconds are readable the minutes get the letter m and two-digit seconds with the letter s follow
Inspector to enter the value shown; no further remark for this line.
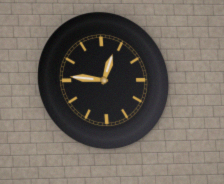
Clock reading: 12h46
